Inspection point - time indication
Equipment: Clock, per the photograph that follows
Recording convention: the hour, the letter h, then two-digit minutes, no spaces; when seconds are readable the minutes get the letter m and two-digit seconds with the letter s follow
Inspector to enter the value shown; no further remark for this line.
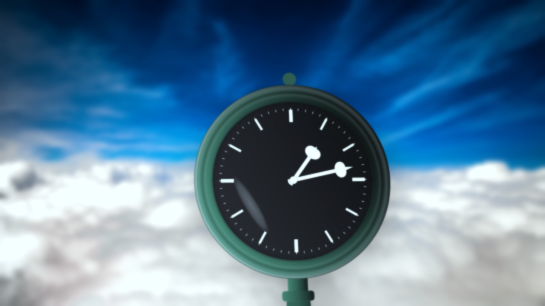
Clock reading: 1h13
